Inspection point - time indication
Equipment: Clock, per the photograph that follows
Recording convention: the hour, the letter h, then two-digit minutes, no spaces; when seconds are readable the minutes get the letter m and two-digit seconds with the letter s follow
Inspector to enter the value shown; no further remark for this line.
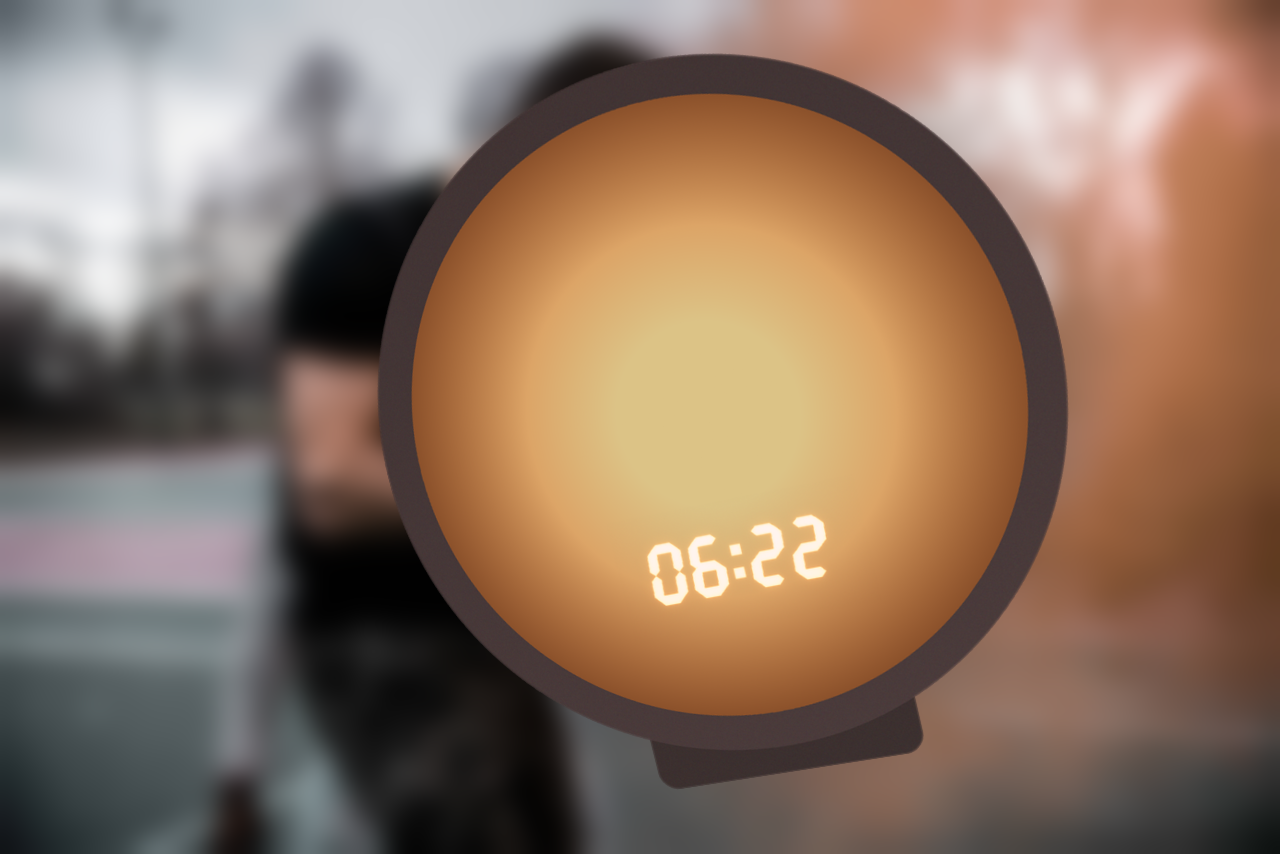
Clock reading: 6h22
